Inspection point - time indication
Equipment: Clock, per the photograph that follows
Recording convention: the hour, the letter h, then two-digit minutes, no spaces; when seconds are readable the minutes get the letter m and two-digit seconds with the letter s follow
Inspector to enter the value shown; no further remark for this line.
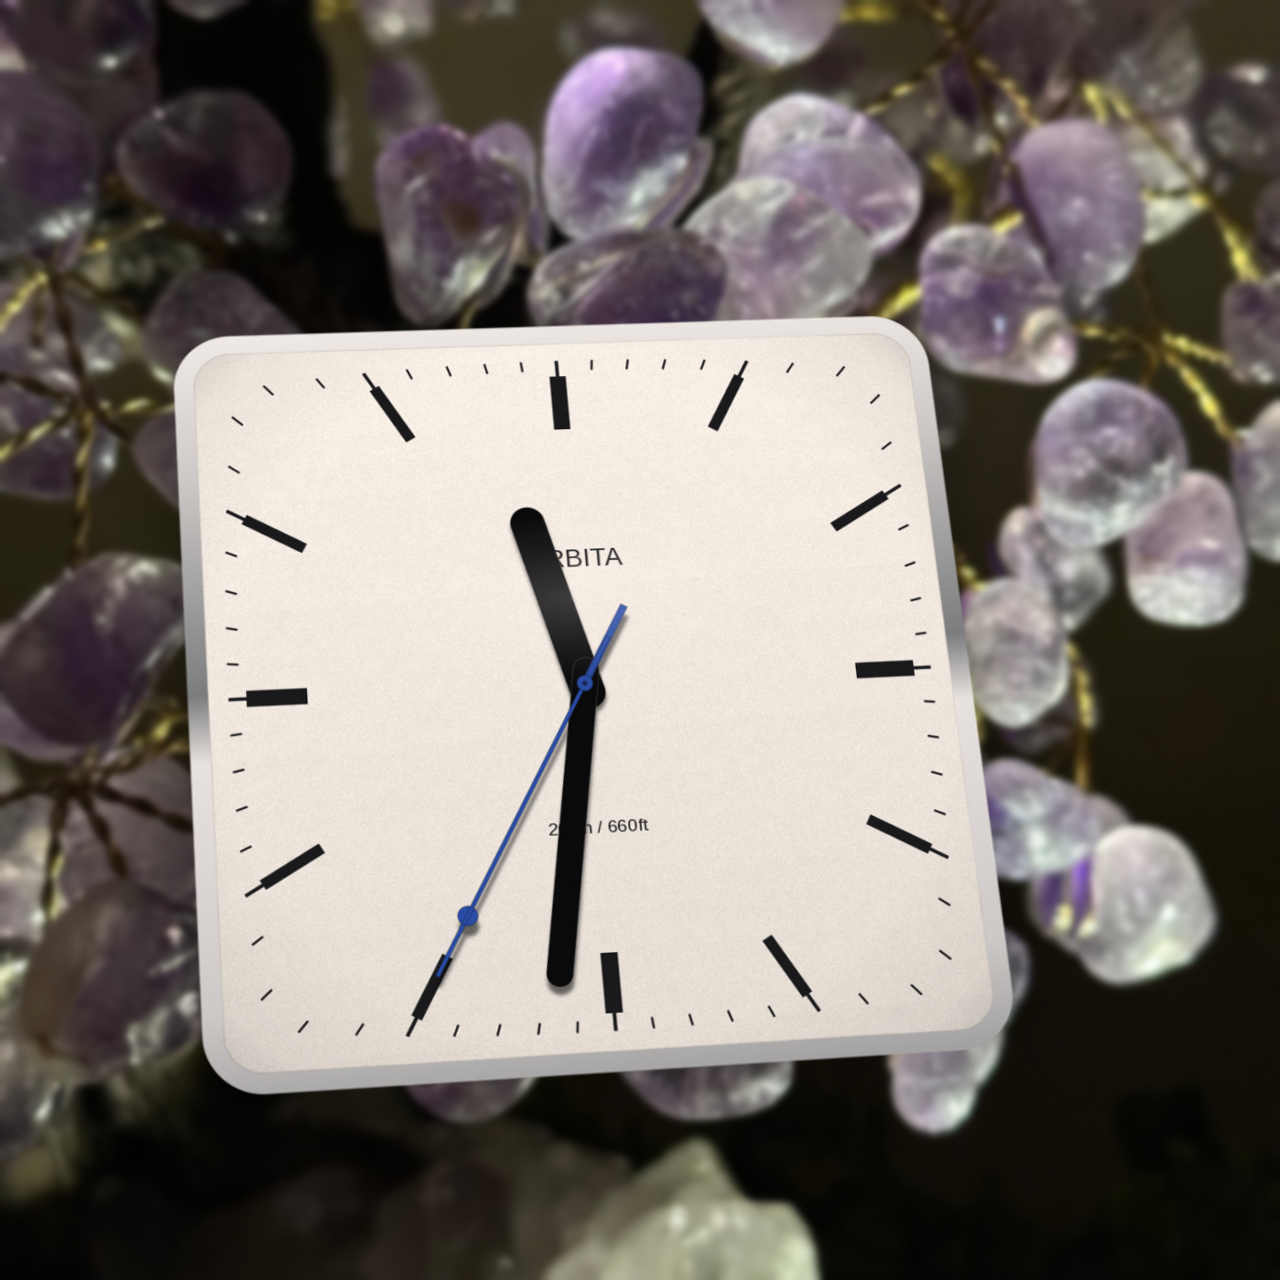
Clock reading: 11h31m35s
